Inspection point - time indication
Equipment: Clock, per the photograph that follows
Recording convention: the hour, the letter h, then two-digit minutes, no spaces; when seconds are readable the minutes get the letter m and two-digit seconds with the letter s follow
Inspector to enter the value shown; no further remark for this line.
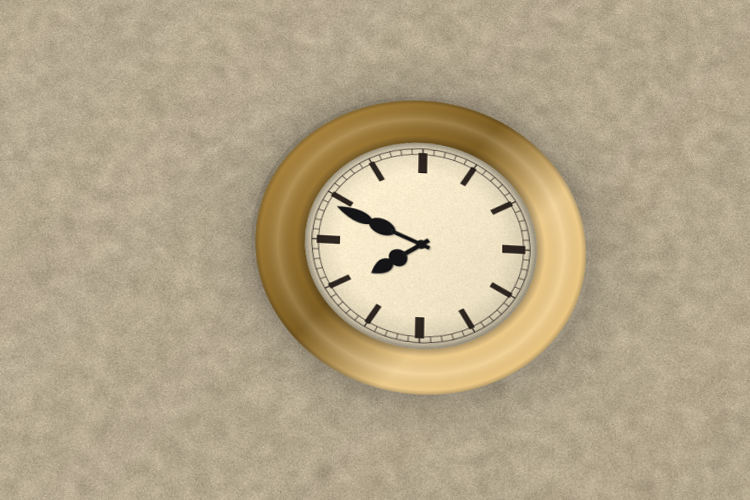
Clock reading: 7h49
